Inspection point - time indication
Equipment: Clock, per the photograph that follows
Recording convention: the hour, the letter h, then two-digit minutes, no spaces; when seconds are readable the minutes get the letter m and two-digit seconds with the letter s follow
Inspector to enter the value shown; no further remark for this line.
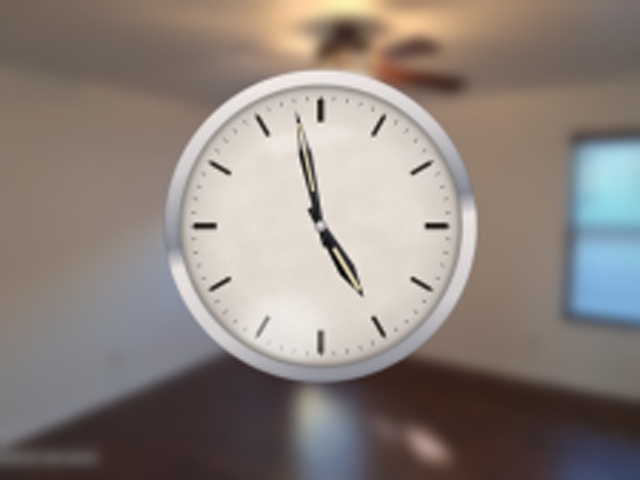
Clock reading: 4h58
